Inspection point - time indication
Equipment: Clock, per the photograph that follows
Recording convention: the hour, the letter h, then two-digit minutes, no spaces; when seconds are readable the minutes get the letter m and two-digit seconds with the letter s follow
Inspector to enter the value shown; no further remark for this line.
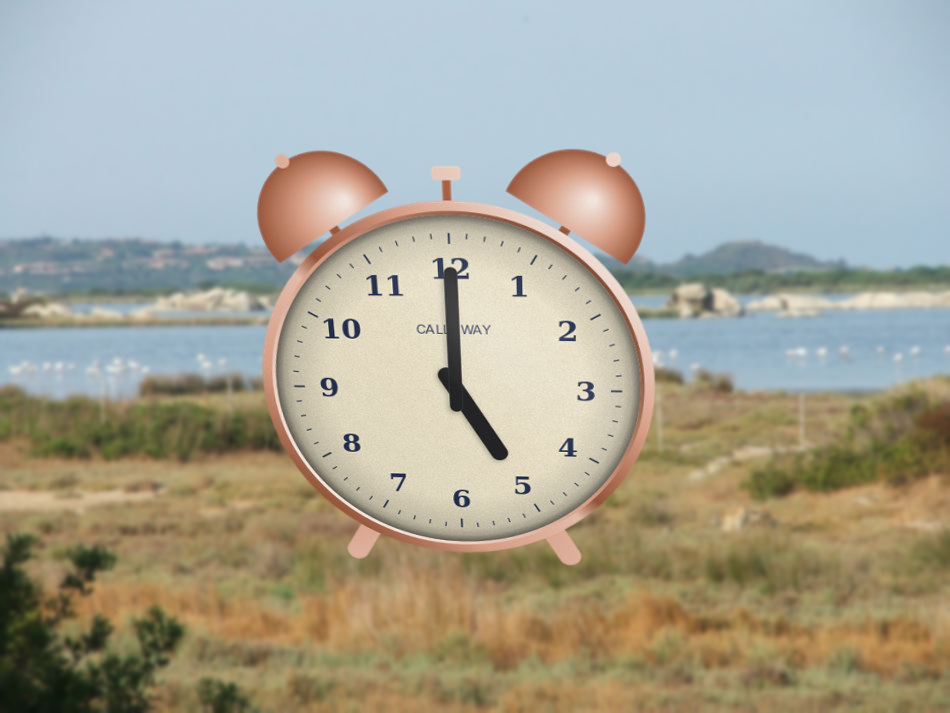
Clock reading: 5h00
